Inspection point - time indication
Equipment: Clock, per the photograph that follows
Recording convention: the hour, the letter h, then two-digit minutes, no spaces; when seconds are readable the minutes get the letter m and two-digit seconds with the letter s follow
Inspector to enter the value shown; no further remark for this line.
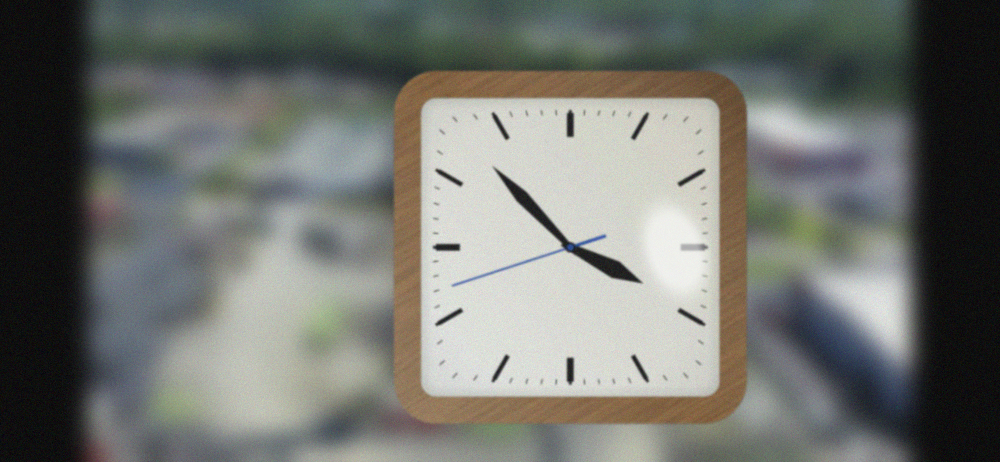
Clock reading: 3h52m42s
